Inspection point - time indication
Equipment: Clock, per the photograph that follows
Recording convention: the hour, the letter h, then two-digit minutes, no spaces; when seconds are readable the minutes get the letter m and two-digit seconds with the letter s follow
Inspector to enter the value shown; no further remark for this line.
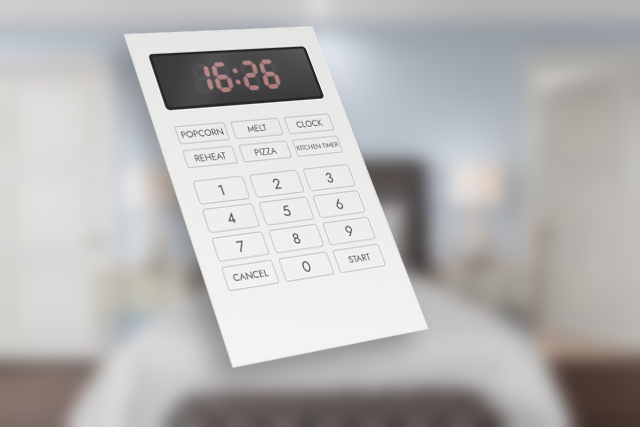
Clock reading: 16h26
